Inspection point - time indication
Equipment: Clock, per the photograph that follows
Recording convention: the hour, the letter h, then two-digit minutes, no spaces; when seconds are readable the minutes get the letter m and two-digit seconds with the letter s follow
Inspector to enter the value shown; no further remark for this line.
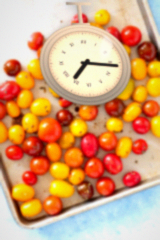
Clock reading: 7h16
